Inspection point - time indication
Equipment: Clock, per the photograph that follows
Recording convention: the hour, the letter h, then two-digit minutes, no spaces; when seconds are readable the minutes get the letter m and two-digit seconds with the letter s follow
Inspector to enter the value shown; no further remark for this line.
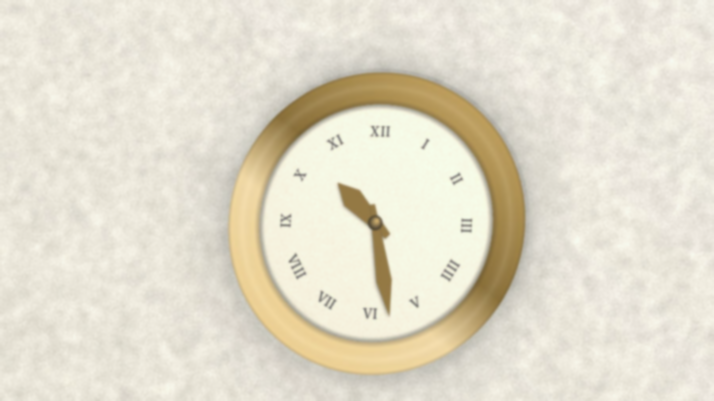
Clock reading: 10h28
